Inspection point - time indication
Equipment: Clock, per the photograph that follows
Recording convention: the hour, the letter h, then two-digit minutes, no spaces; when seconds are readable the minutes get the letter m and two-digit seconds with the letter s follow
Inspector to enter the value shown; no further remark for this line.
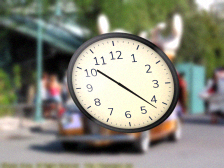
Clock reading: 10h22
